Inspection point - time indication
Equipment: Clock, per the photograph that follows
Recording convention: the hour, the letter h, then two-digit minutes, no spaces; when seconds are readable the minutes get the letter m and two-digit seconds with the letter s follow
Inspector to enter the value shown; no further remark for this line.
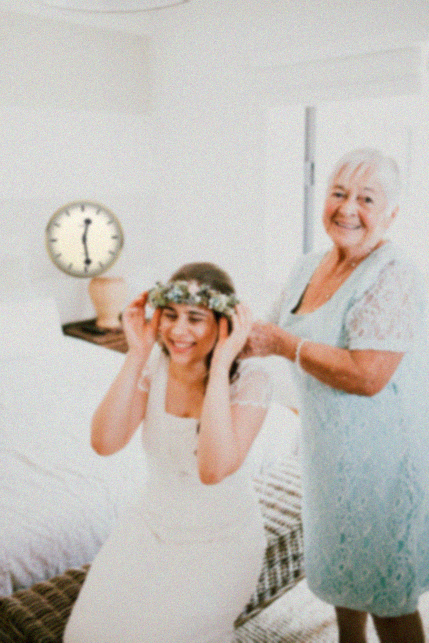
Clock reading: 12h29
